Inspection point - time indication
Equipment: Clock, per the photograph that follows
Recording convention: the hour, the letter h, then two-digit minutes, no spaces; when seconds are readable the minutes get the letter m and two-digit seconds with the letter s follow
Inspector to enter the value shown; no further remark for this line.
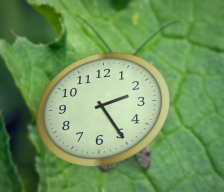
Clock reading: 2h25
